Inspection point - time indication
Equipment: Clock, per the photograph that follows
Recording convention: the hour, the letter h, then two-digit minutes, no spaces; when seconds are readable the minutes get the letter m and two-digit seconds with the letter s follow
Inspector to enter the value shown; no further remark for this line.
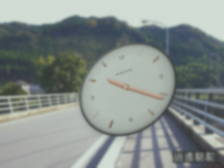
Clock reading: 10h21
